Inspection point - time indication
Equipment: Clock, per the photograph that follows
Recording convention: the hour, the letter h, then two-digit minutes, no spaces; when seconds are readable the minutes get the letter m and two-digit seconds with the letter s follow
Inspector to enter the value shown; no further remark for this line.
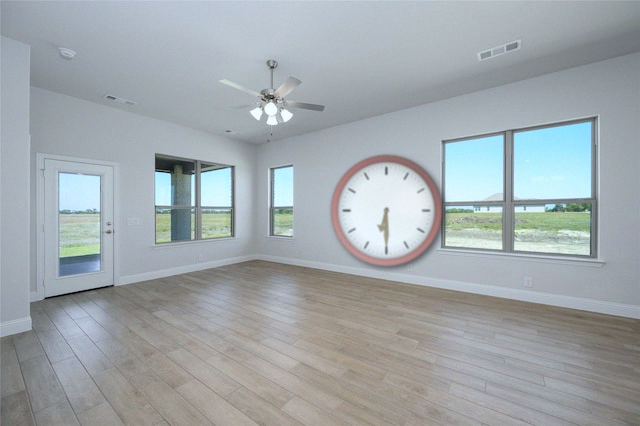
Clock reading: 6h30
